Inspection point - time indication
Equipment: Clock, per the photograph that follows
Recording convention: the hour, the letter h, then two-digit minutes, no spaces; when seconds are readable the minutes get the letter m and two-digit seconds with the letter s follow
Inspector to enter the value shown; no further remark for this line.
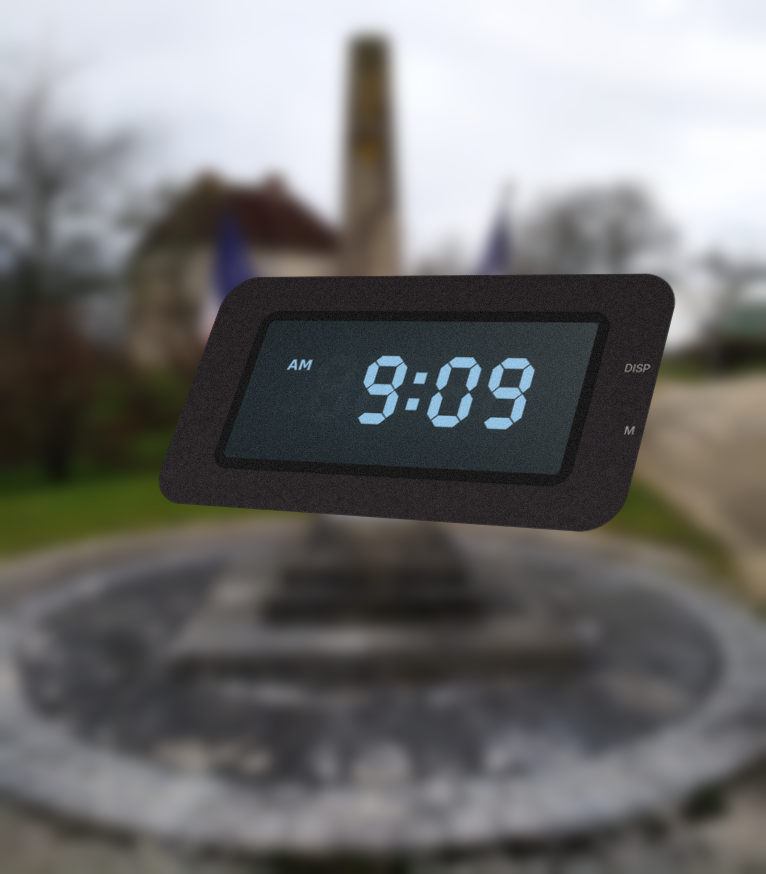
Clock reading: 9h09
